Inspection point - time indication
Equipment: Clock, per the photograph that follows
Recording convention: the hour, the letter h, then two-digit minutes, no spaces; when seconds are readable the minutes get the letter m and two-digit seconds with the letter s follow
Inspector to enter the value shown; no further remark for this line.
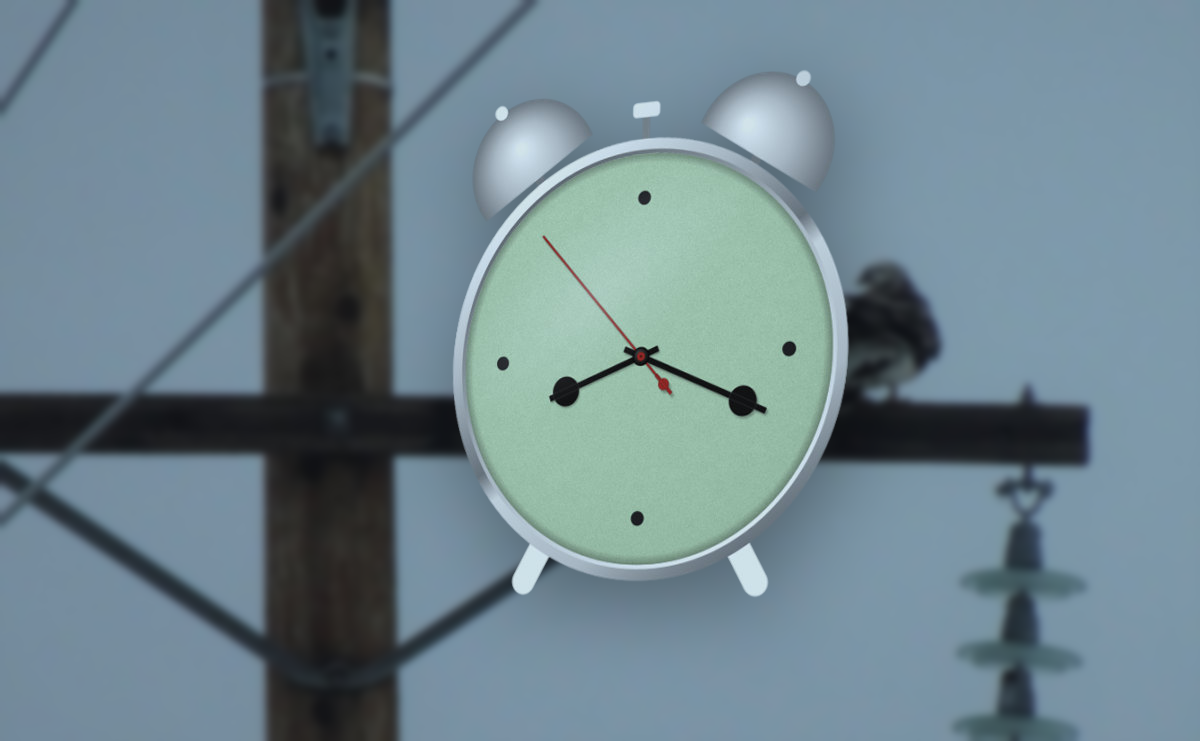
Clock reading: 8h18m53s
